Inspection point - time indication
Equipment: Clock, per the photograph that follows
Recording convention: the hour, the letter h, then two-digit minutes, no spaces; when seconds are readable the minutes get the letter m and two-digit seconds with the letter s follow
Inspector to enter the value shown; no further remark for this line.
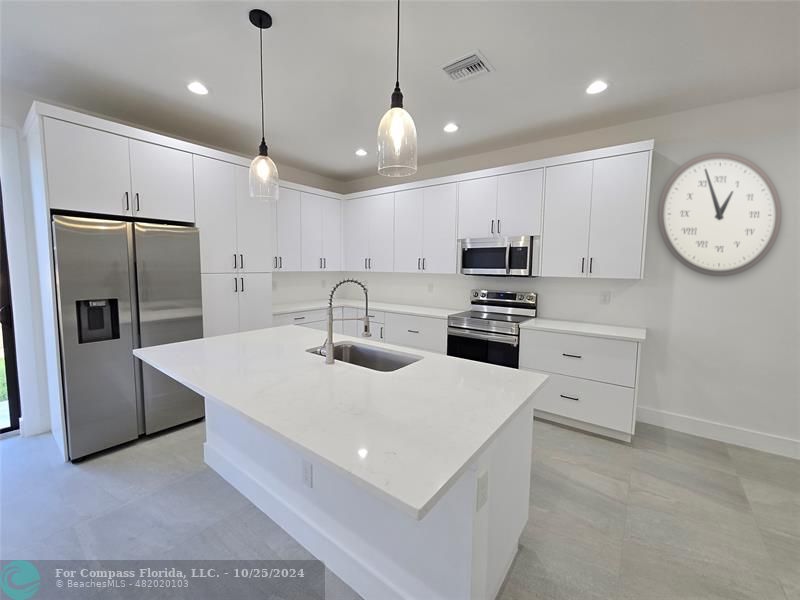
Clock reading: 12h57
